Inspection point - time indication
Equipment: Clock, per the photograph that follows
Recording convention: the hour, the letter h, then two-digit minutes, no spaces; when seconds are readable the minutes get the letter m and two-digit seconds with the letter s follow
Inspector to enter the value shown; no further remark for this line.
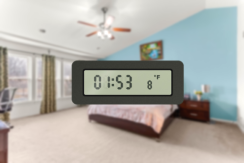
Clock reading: 1h53
